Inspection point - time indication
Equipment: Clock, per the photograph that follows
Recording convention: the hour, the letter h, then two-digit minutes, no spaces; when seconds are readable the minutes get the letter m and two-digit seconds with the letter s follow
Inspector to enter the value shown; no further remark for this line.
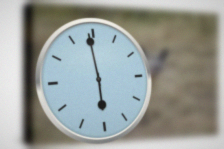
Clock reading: 5h59
